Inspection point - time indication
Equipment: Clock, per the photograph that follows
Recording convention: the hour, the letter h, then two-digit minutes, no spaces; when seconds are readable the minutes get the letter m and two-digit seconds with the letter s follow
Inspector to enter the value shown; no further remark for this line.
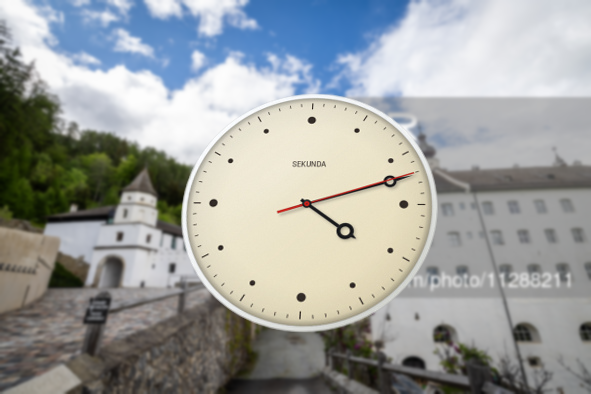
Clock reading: 4h12m12s
